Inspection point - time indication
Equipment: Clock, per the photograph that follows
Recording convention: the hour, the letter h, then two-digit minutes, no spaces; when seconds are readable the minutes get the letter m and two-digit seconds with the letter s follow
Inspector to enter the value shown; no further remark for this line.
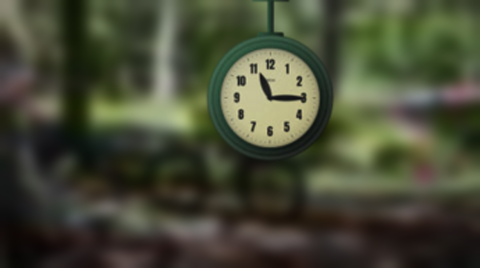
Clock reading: 11h15
